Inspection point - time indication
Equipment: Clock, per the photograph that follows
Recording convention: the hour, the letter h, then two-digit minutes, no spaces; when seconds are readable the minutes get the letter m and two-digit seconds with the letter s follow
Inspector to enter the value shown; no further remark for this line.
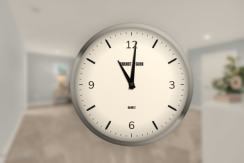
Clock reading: 11h01
